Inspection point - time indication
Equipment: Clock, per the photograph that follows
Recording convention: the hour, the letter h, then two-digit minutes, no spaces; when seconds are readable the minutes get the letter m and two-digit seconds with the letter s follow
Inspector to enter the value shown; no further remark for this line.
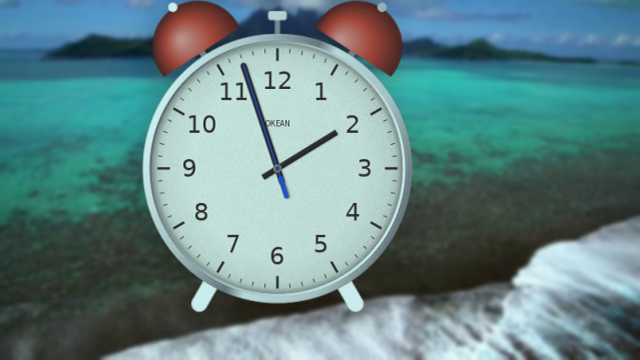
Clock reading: 1h56m57s
